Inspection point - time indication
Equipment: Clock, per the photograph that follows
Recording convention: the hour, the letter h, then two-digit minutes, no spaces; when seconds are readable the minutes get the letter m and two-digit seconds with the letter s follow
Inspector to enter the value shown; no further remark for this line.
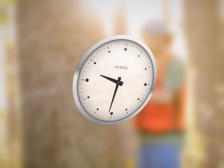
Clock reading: 9h31
